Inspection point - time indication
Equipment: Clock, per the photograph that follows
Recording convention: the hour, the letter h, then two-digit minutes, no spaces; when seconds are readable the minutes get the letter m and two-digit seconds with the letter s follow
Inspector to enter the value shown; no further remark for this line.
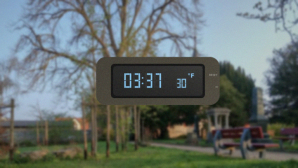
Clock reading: 3h37
